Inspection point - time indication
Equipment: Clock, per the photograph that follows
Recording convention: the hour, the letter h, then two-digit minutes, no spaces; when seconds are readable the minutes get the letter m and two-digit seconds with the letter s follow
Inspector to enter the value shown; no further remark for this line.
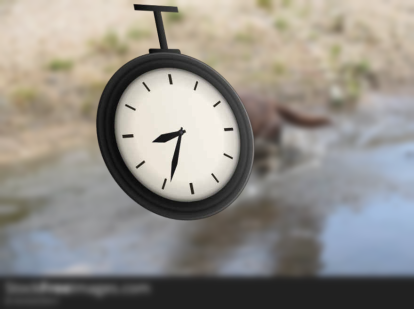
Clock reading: 8h34
